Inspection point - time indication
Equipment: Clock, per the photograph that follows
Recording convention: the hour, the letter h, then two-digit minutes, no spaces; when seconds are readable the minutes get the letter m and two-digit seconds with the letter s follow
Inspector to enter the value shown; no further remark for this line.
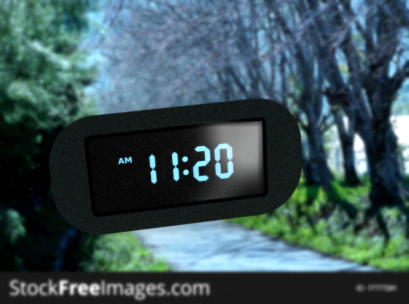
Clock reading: 11h20
